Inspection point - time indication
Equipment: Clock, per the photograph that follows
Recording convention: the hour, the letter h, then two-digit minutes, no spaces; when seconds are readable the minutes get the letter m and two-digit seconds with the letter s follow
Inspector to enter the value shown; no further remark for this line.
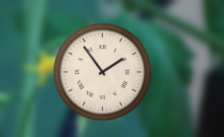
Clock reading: 1h54
